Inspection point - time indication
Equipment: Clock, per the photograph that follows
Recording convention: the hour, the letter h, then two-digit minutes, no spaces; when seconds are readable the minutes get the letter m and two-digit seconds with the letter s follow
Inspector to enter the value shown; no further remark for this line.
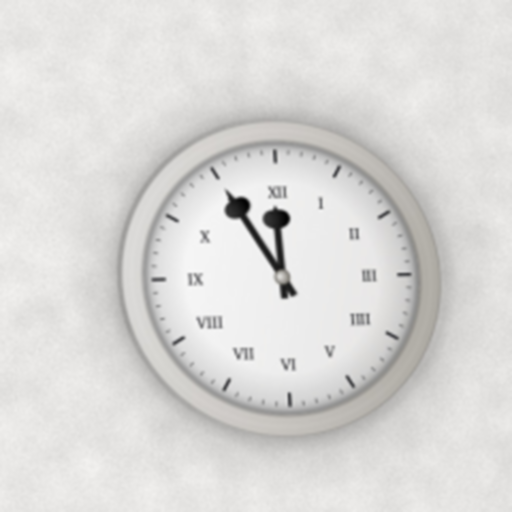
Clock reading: 11h55
